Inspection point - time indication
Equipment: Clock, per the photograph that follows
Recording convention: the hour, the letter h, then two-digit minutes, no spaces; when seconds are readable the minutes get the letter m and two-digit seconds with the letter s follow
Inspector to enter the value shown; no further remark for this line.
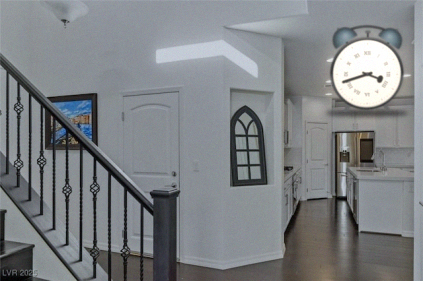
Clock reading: 3h42
